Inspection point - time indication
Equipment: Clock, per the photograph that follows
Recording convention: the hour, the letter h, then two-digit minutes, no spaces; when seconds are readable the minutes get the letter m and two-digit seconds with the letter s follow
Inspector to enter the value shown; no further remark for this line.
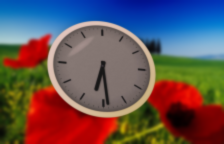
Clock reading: 6h29
